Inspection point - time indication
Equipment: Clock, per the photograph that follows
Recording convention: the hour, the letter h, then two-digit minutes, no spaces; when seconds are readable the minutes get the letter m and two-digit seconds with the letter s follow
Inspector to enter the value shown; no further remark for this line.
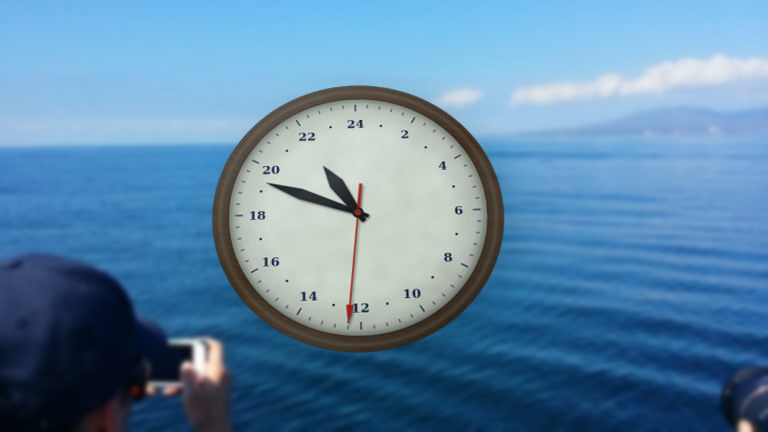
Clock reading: 21h48m31s
